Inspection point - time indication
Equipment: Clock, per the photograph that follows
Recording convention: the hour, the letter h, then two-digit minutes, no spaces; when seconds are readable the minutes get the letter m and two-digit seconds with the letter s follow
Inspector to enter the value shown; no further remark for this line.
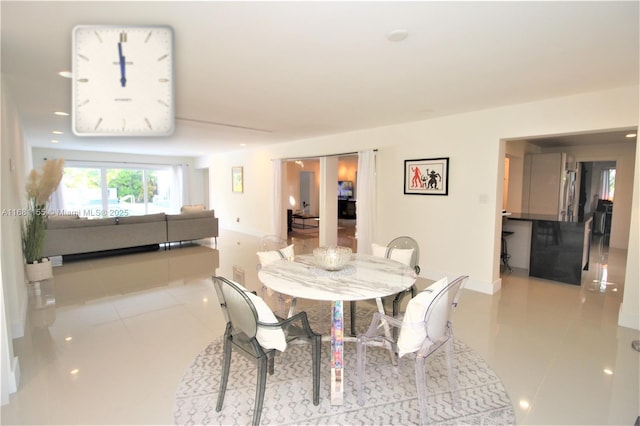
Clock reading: 11h59
